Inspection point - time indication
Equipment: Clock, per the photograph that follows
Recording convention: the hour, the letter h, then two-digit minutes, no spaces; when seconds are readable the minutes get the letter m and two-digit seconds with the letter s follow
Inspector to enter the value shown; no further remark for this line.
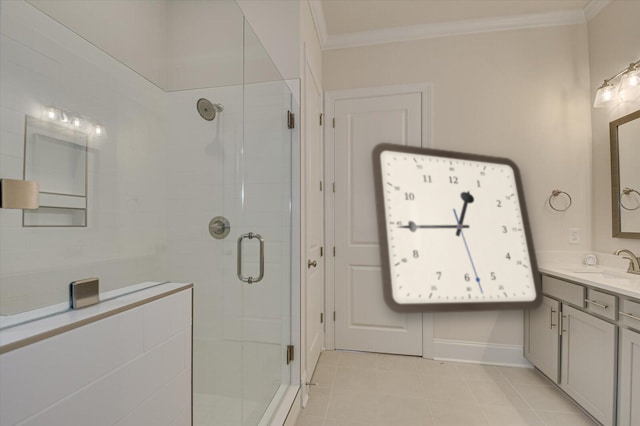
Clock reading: 12h44m28s
